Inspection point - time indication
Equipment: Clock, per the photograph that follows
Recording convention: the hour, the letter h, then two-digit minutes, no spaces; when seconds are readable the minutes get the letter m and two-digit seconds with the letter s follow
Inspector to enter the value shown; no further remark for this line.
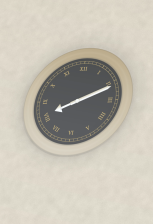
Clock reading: 8h11
